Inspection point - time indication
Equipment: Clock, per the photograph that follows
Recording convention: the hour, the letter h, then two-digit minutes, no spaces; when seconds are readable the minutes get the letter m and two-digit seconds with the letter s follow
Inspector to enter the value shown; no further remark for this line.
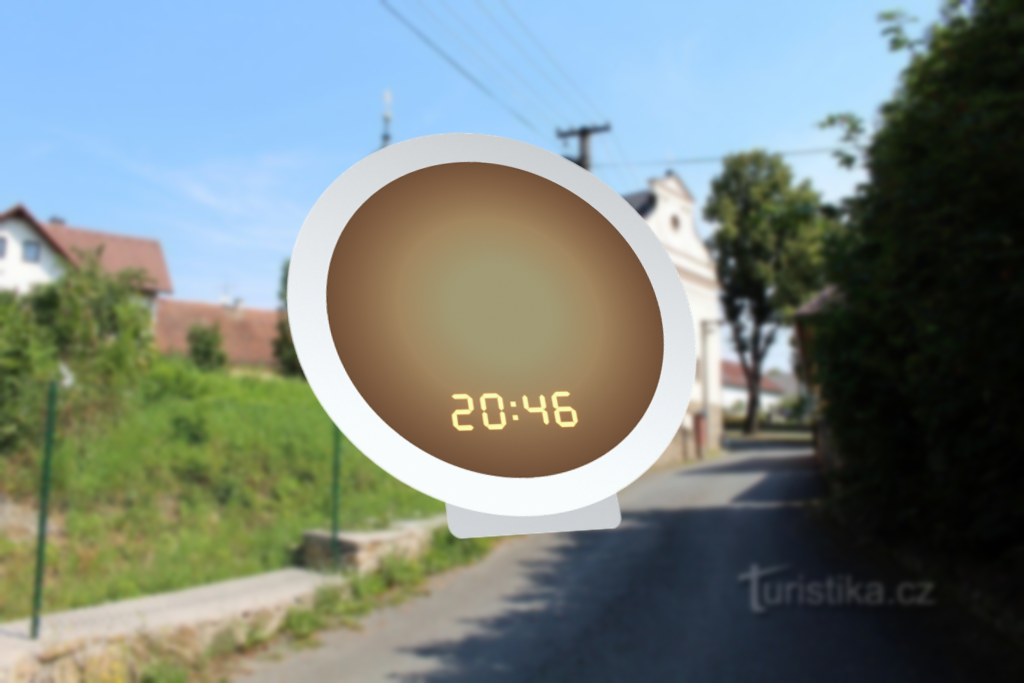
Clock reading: 20h46
